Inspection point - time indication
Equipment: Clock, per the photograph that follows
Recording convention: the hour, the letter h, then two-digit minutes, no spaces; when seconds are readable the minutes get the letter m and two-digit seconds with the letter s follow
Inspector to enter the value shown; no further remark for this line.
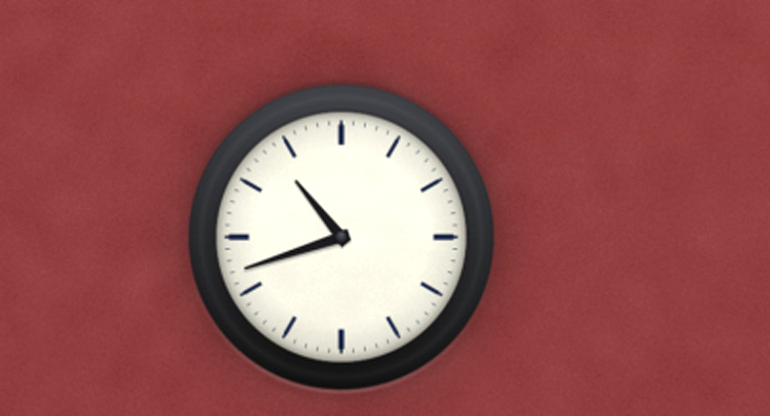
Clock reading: 10h42
